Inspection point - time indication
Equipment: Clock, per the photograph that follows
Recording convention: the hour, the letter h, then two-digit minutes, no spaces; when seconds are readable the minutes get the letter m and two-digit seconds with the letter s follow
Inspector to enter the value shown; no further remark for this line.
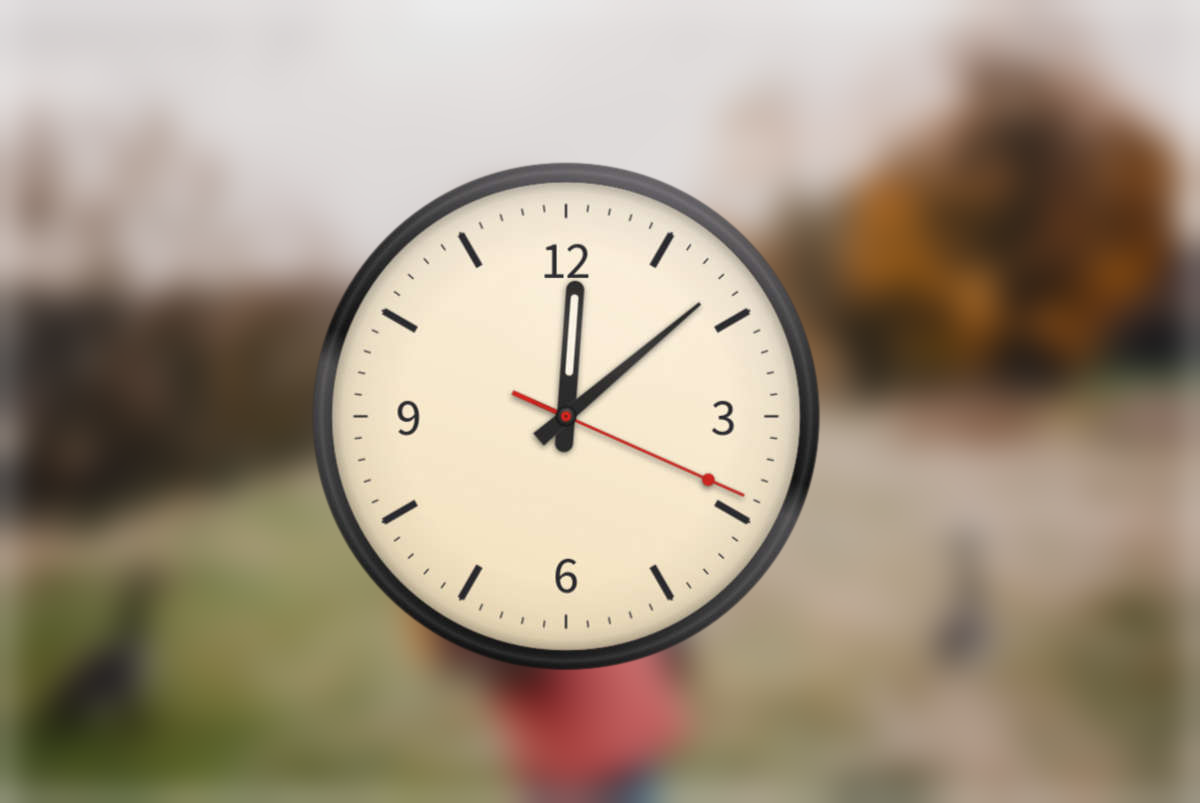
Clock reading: 12h08m19s
